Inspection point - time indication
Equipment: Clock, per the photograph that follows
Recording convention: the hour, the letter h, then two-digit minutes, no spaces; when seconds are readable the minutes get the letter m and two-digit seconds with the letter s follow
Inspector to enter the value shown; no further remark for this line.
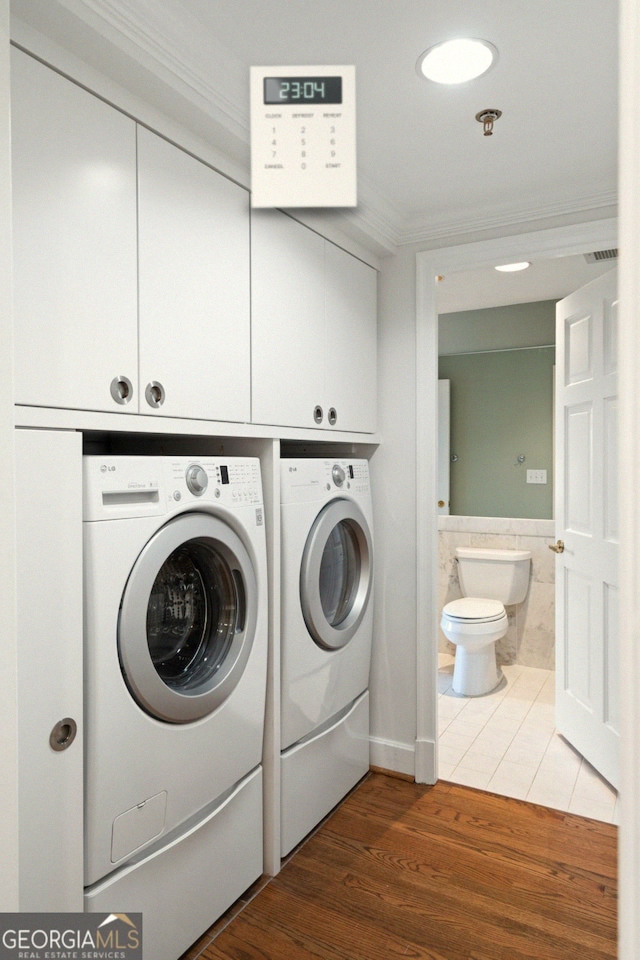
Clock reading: 23h04
